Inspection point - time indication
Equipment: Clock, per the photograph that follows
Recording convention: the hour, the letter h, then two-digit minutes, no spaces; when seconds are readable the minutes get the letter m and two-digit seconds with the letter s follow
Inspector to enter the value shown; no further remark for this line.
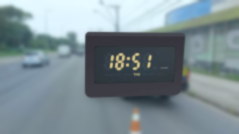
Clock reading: 18h51
